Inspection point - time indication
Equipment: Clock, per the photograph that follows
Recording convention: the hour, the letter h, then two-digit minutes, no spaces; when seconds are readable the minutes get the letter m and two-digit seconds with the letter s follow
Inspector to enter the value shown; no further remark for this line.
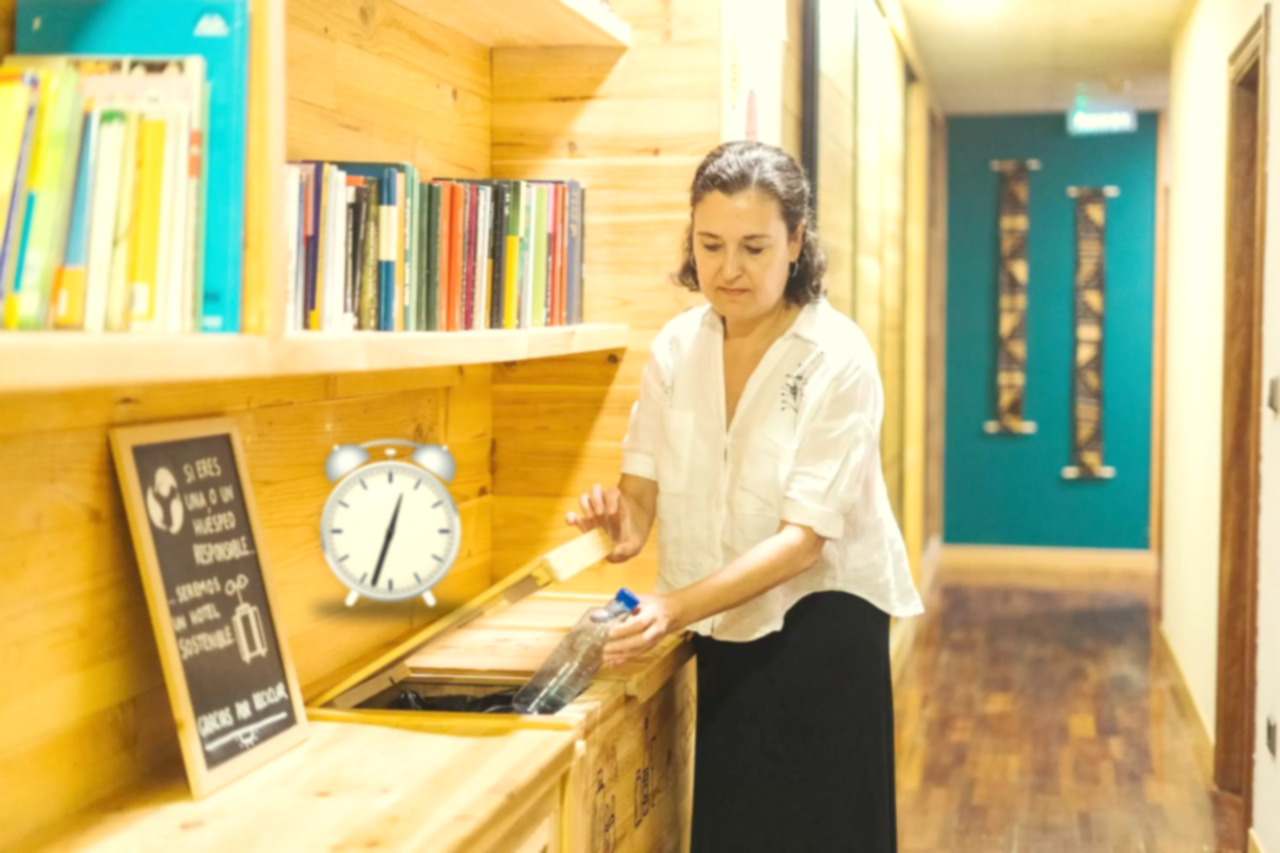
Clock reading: 12h33
